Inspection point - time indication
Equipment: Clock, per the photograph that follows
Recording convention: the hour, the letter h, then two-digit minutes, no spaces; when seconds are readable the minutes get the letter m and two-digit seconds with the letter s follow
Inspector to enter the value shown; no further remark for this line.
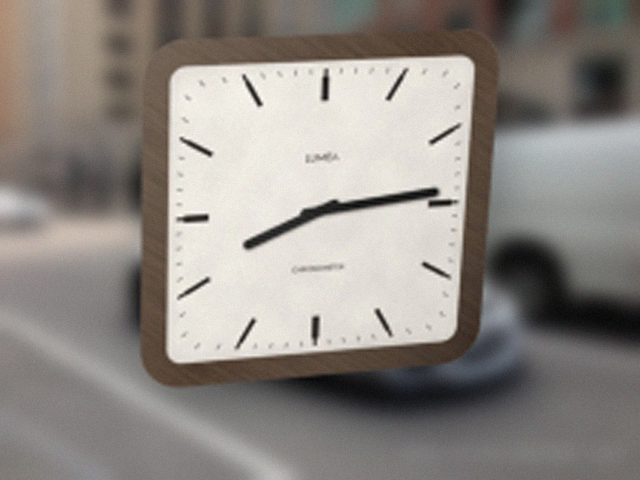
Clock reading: 8h14
